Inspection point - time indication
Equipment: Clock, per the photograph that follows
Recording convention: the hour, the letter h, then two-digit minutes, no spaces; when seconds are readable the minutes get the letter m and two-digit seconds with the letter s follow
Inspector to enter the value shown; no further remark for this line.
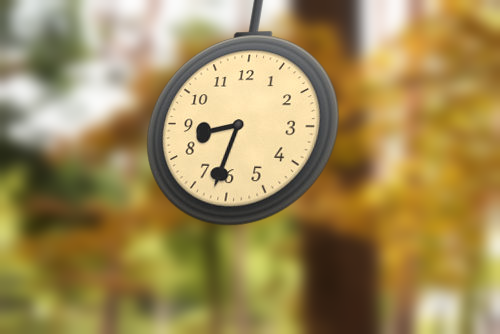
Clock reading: 8h32
